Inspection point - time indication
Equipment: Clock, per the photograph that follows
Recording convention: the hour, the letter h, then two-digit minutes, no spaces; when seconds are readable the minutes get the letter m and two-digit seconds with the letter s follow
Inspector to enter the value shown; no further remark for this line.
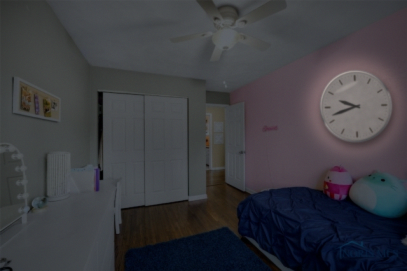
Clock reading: 9h42
